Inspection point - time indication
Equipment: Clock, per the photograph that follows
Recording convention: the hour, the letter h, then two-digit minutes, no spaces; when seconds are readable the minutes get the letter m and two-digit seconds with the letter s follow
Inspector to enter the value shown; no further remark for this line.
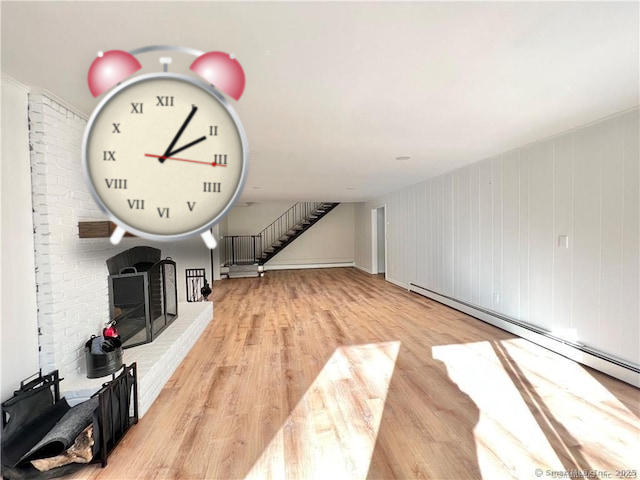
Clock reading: 2h05m16s
